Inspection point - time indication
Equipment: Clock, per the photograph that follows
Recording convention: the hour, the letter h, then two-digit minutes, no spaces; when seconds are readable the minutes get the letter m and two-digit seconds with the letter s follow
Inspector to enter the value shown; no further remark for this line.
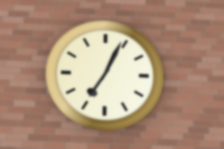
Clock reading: 7h04
